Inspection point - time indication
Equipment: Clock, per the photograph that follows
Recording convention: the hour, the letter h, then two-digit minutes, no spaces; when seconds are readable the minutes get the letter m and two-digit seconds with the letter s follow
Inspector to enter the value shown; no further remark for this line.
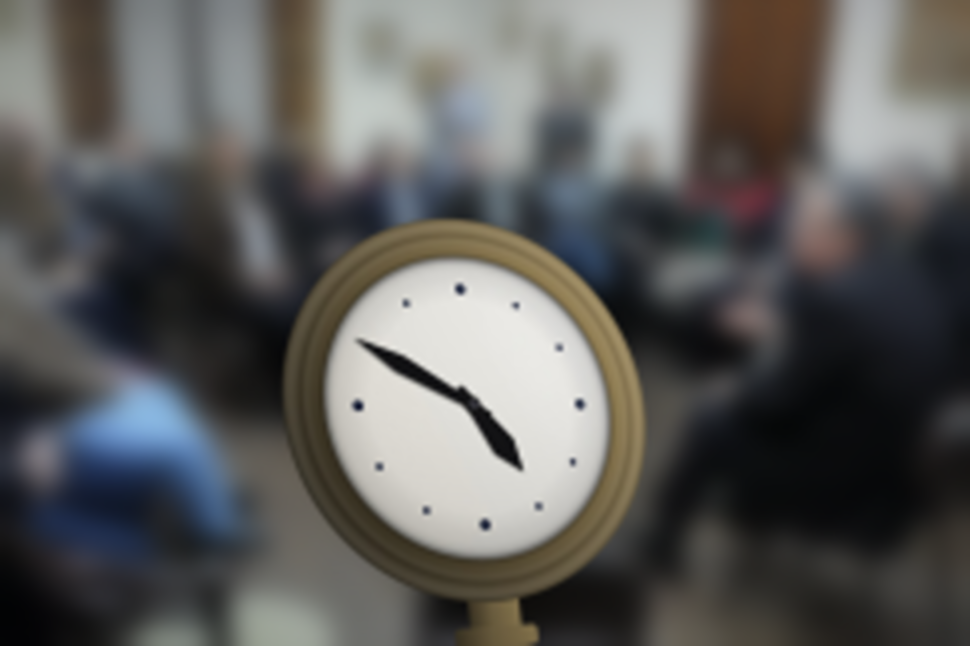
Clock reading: 4h50
